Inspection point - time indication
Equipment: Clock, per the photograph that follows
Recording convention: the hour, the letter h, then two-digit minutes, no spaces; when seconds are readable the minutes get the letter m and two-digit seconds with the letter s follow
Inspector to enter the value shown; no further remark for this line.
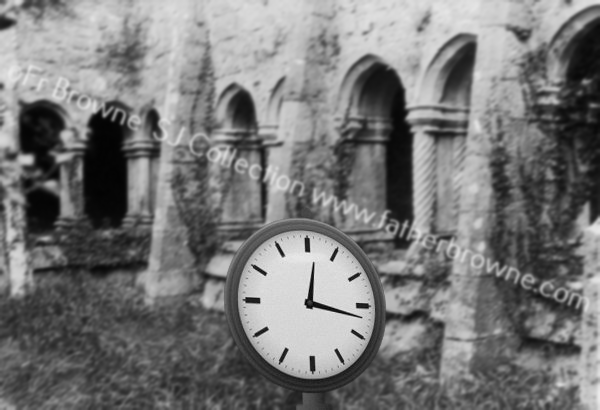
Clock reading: 12h17
